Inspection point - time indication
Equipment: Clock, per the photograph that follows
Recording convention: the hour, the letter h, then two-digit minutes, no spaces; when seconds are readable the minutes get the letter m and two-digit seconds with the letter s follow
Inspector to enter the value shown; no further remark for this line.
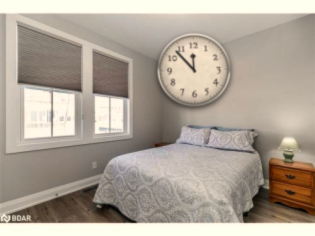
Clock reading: 11h53
